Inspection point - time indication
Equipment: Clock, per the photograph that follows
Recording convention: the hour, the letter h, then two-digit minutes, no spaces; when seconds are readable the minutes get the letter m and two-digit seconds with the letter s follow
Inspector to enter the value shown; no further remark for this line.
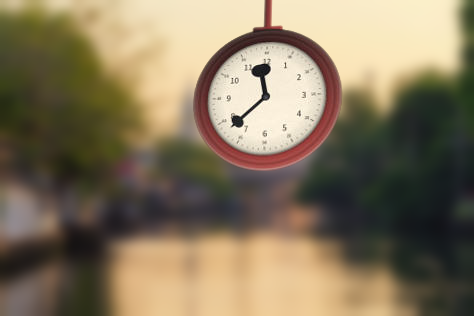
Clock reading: 11h38
